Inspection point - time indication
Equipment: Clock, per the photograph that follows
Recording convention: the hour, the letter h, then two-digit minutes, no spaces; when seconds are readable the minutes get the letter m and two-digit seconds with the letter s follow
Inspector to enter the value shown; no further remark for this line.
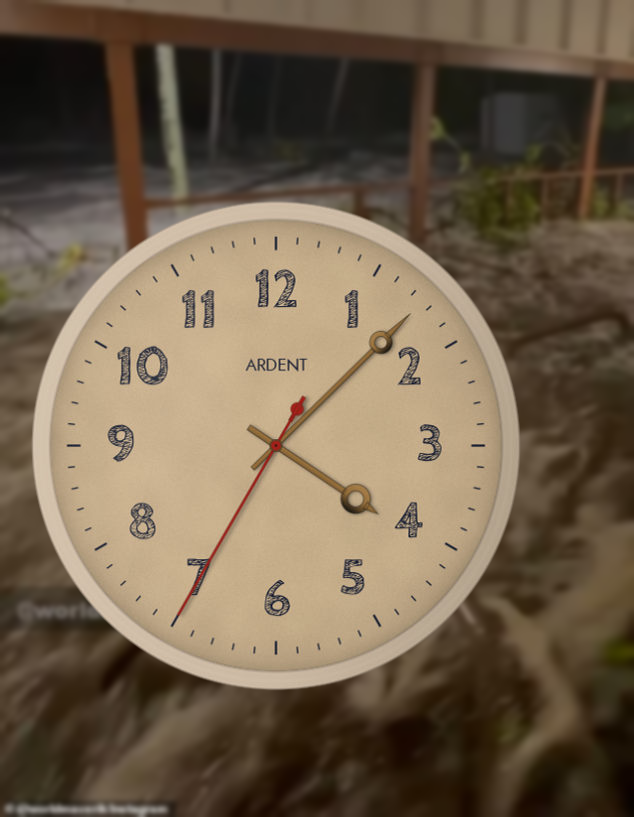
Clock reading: 4h07m35s
